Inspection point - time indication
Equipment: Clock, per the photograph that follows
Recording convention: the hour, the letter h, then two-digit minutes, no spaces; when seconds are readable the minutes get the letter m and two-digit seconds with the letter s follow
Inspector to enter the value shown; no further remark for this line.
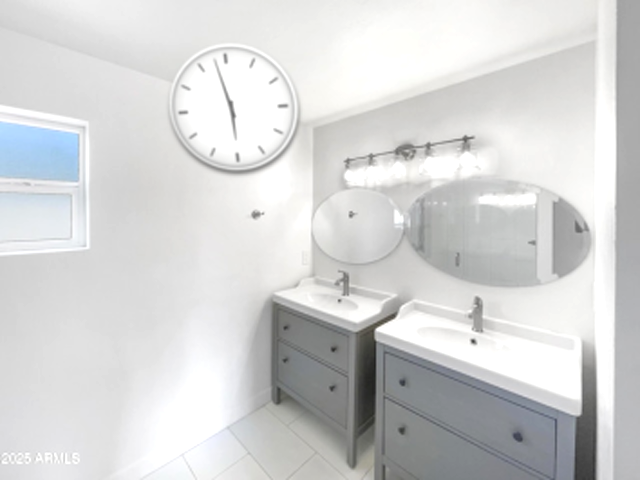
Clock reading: 5h58
